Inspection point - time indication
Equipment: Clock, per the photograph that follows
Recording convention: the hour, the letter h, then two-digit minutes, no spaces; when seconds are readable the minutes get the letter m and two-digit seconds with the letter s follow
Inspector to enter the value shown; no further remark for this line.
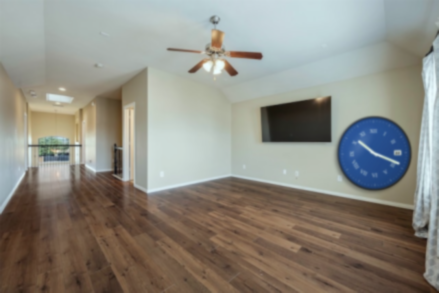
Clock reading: 10h19
